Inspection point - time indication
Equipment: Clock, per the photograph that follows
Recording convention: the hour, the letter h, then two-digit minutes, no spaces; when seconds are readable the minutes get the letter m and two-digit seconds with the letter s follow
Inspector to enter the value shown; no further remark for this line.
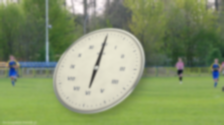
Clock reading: 6h00
